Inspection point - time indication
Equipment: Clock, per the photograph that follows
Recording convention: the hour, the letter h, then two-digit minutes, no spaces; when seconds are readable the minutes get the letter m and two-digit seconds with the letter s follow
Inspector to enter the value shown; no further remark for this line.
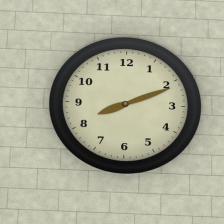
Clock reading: 8h11
